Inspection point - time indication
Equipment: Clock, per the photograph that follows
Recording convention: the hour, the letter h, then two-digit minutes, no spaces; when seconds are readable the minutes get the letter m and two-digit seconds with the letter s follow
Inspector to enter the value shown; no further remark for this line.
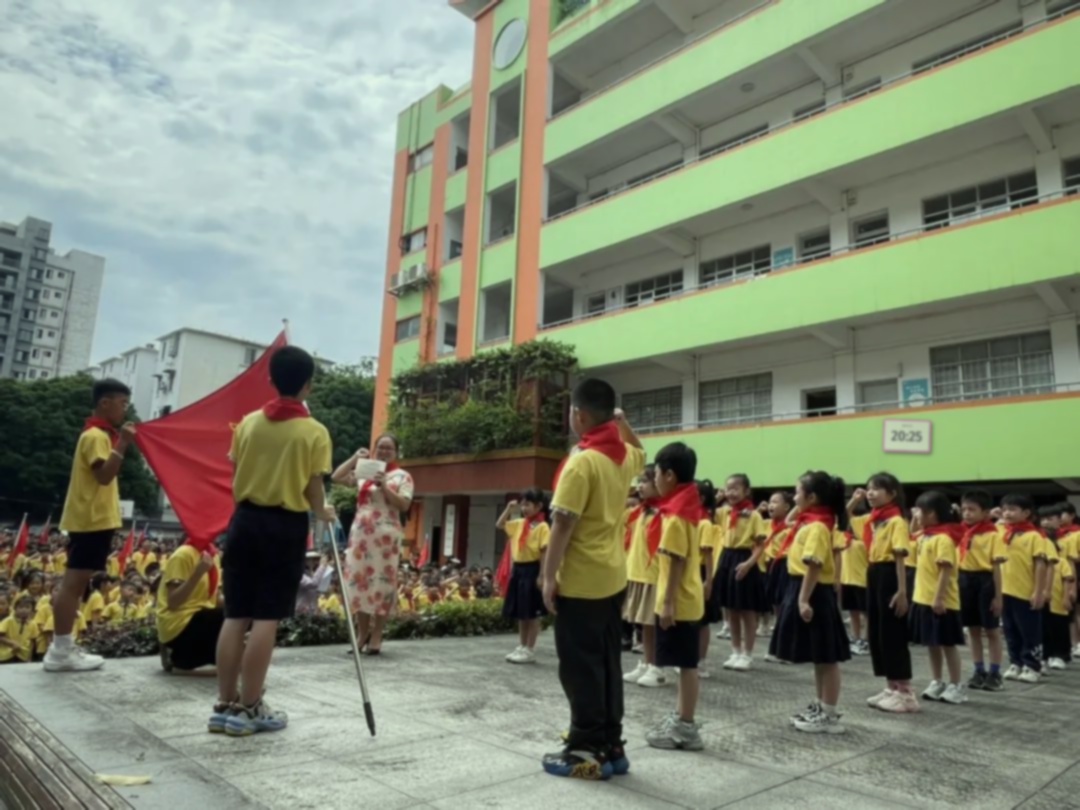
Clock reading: 20h25
